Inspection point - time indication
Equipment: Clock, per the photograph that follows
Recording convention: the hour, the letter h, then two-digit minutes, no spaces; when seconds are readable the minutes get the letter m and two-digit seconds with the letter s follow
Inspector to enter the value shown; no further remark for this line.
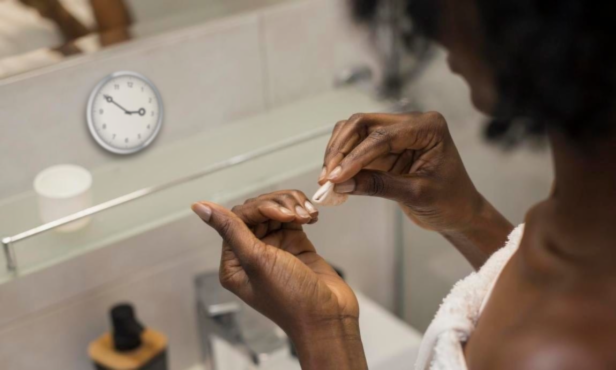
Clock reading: 2h50
